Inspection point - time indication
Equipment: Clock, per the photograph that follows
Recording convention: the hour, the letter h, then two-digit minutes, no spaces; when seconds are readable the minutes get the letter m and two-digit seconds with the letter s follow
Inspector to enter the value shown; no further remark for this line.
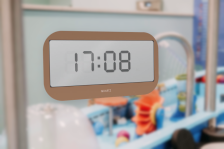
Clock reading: 17h08
